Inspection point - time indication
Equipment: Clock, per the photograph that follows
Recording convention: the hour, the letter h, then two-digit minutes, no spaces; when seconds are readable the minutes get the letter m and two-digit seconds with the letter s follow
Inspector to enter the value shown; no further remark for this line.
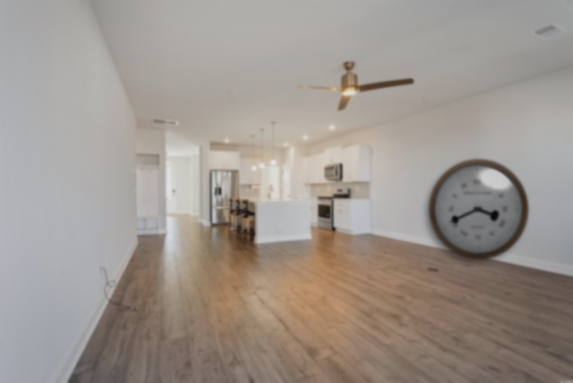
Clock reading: 3h41
